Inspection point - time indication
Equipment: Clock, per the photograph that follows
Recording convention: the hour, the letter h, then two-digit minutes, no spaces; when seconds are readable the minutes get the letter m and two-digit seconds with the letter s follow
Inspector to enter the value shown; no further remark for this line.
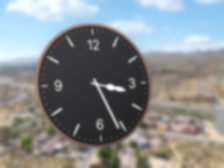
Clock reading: 3h26
